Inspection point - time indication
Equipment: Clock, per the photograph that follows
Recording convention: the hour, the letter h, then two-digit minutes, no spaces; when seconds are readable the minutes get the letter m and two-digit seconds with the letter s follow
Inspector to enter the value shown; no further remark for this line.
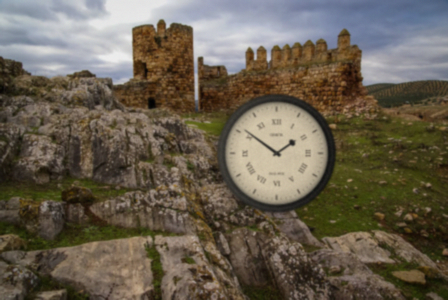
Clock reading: 1h51
